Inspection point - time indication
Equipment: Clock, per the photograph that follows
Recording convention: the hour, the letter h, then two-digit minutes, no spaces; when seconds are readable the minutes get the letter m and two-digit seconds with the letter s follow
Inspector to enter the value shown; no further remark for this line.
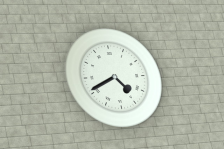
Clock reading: 4h41
